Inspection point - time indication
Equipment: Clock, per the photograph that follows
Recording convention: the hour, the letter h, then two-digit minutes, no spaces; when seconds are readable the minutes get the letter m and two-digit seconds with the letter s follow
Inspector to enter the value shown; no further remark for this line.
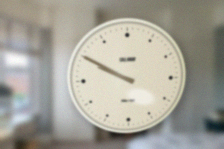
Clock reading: 9h50
